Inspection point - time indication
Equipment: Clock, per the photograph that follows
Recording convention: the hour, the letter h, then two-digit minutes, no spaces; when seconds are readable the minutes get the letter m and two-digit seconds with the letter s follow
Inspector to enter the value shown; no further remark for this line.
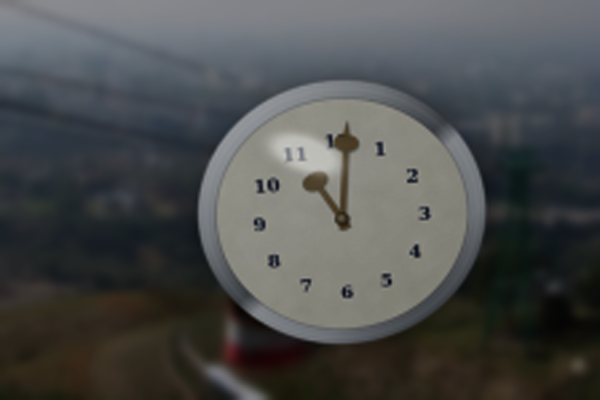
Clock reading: 11h01
